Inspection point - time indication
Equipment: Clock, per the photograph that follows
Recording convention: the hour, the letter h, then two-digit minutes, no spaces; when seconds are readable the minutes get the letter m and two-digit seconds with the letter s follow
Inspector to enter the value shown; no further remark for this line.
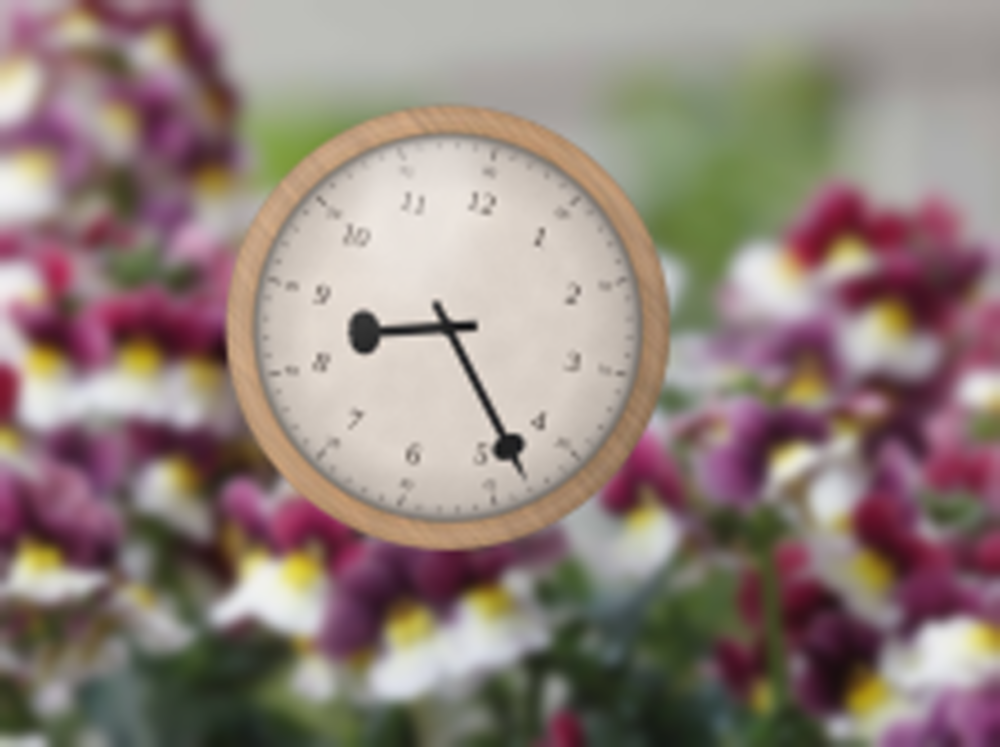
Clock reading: 8h23
